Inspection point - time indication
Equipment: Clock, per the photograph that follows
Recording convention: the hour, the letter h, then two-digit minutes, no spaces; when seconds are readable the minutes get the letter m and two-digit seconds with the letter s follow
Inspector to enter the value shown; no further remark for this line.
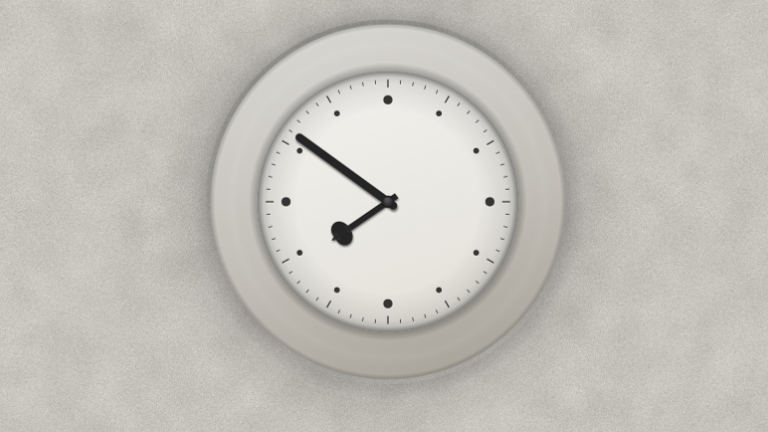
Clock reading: 7h51
